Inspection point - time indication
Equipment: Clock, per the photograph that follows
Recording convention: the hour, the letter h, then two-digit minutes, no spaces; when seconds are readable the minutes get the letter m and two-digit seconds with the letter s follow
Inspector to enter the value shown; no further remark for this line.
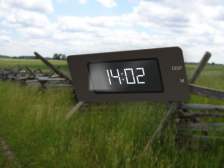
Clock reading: 14h02
